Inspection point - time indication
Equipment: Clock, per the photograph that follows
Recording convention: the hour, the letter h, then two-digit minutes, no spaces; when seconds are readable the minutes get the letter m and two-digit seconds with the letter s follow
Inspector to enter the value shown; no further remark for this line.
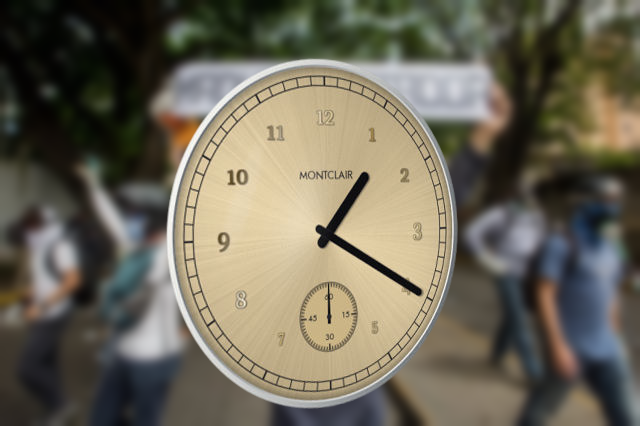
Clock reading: 1h20
